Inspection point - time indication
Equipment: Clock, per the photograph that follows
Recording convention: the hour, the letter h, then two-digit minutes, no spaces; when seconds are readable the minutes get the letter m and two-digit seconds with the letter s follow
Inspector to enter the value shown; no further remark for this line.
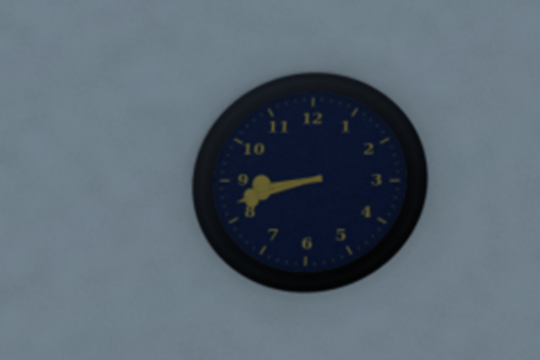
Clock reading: 8h42
